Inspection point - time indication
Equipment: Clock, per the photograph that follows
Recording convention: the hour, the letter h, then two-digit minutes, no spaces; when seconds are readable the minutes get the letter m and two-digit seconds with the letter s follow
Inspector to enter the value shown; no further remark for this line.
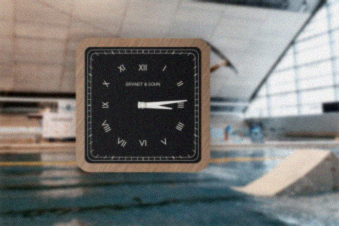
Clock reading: 3h14
